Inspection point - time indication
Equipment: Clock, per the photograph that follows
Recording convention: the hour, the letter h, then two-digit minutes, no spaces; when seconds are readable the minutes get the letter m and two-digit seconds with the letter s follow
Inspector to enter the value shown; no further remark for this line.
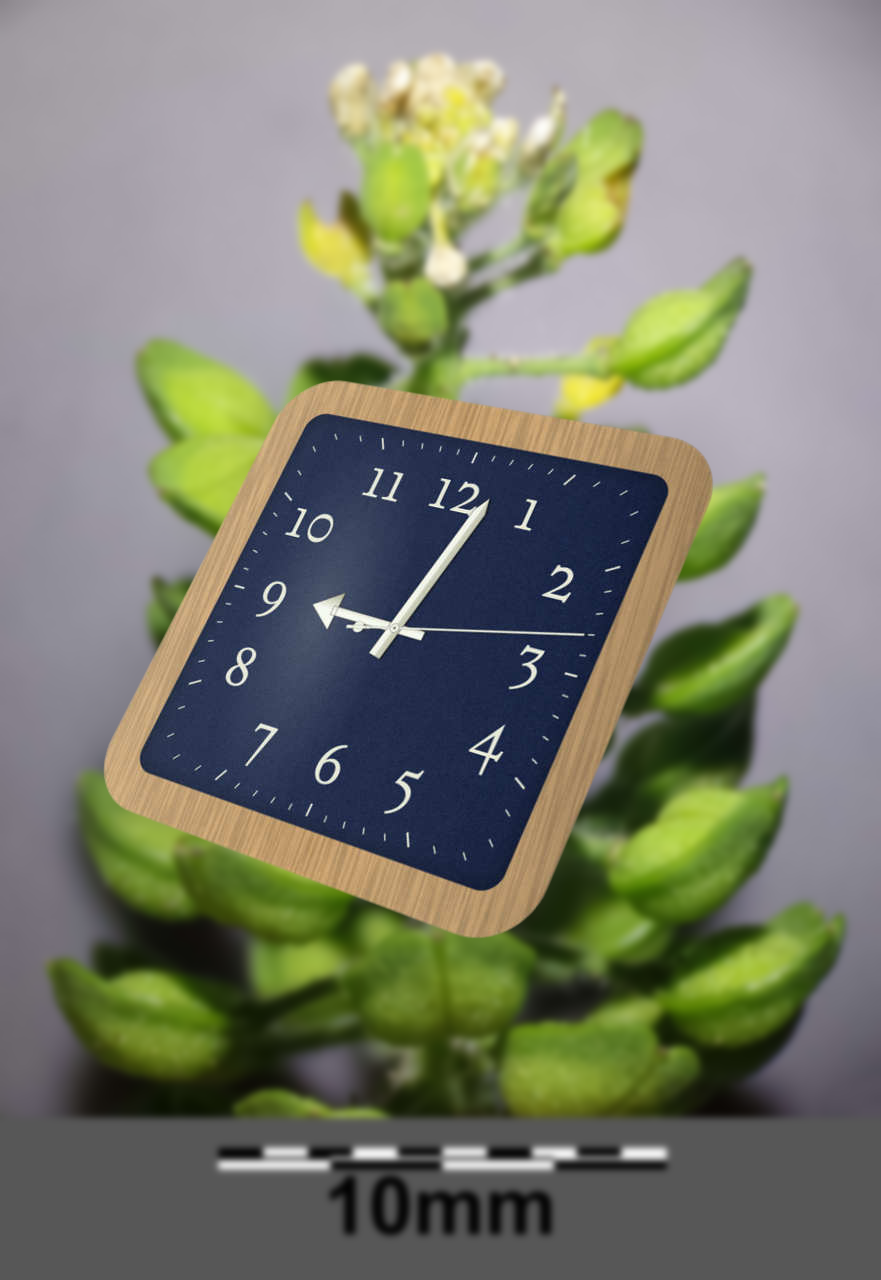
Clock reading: 9h02m13s
